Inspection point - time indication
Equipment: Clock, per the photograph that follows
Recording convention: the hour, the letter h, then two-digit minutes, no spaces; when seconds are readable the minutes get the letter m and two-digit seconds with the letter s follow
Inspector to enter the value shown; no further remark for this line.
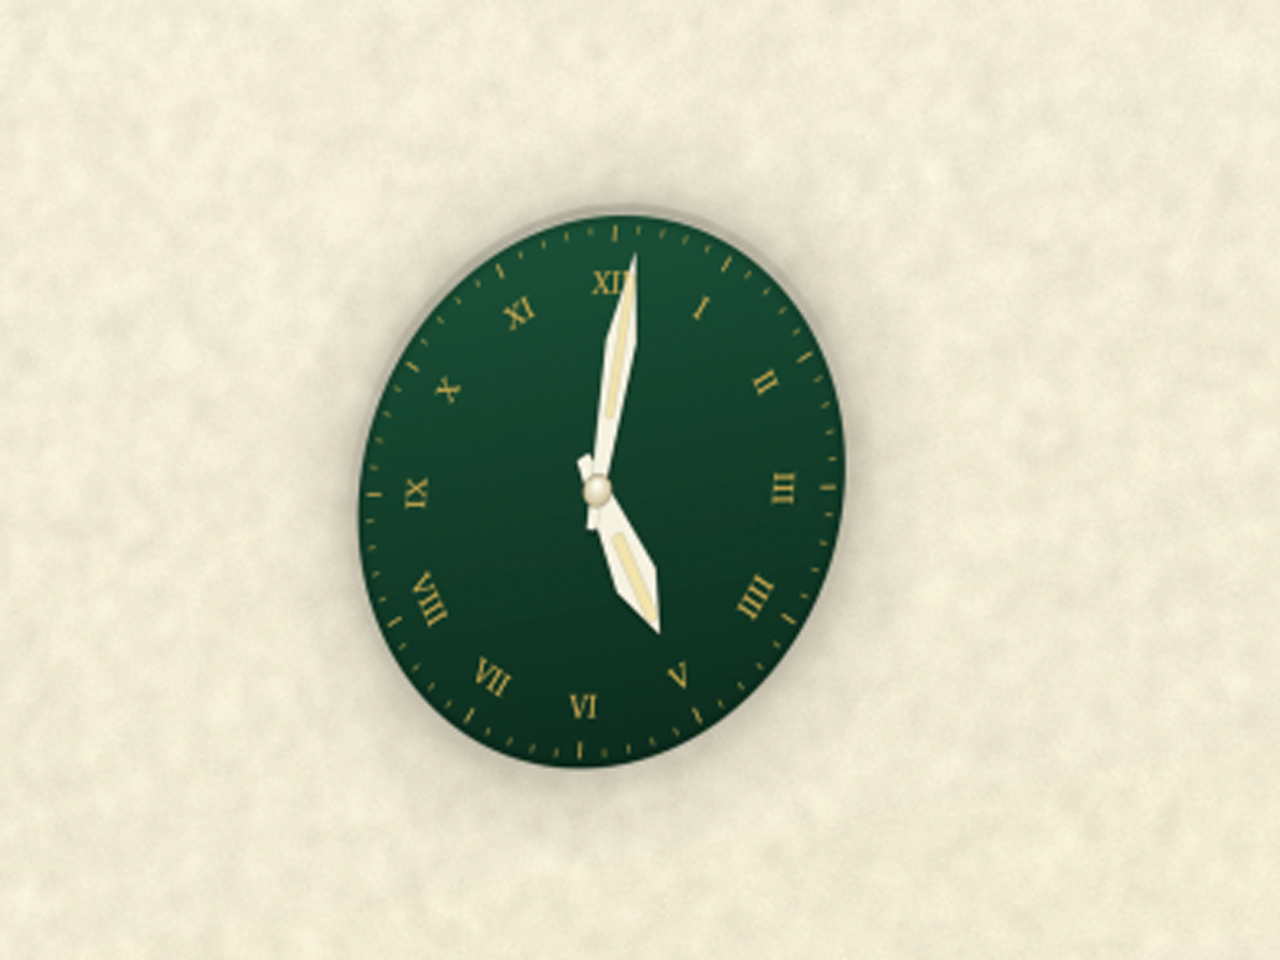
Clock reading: 5h01
